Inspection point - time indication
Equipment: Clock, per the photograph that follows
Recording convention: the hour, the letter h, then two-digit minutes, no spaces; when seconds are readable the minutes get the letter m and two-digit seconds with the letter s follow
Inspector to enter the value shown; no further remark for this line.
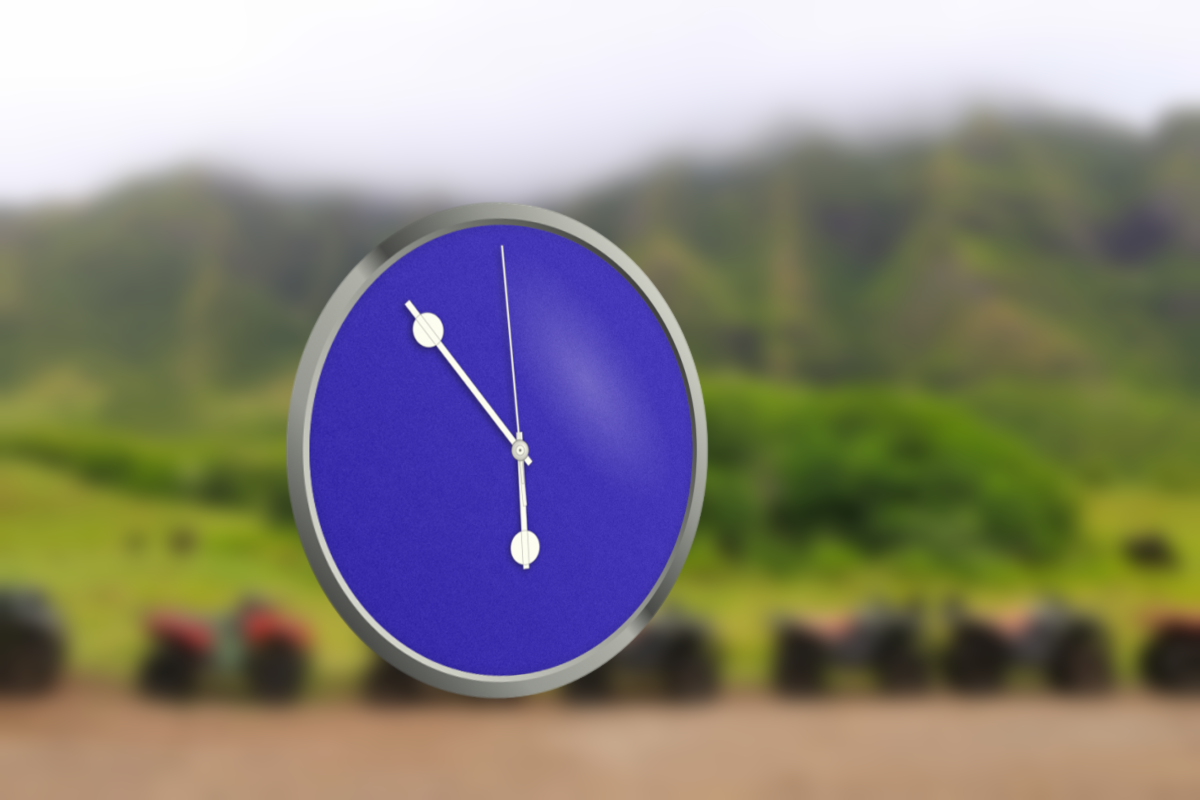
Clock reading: 5h52m59s
